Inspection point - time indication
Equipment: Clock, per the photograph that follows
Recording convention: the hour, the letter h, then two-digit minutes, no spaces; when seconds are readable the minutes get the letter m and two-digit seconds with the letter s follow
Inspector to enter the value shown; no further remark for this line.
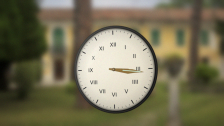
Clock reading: 3h16
